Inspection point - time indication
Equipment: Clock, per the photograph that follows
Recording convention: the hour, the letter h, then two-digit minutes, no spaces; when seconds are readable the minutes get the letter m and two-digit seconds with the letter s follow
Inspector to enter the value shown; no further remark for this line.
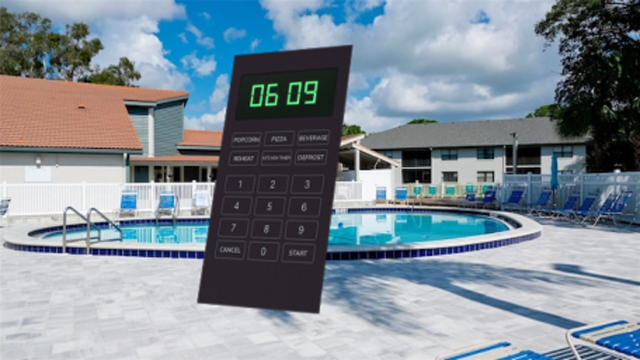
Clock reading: 6h09
